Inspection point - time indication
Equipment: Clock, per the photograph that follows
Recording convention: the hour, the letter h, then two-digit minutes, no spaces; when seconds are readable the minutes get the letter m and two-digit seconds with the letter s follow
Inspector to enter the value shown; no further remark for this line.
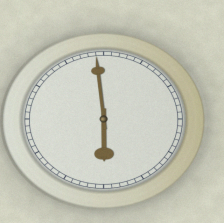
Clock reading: 5h59
